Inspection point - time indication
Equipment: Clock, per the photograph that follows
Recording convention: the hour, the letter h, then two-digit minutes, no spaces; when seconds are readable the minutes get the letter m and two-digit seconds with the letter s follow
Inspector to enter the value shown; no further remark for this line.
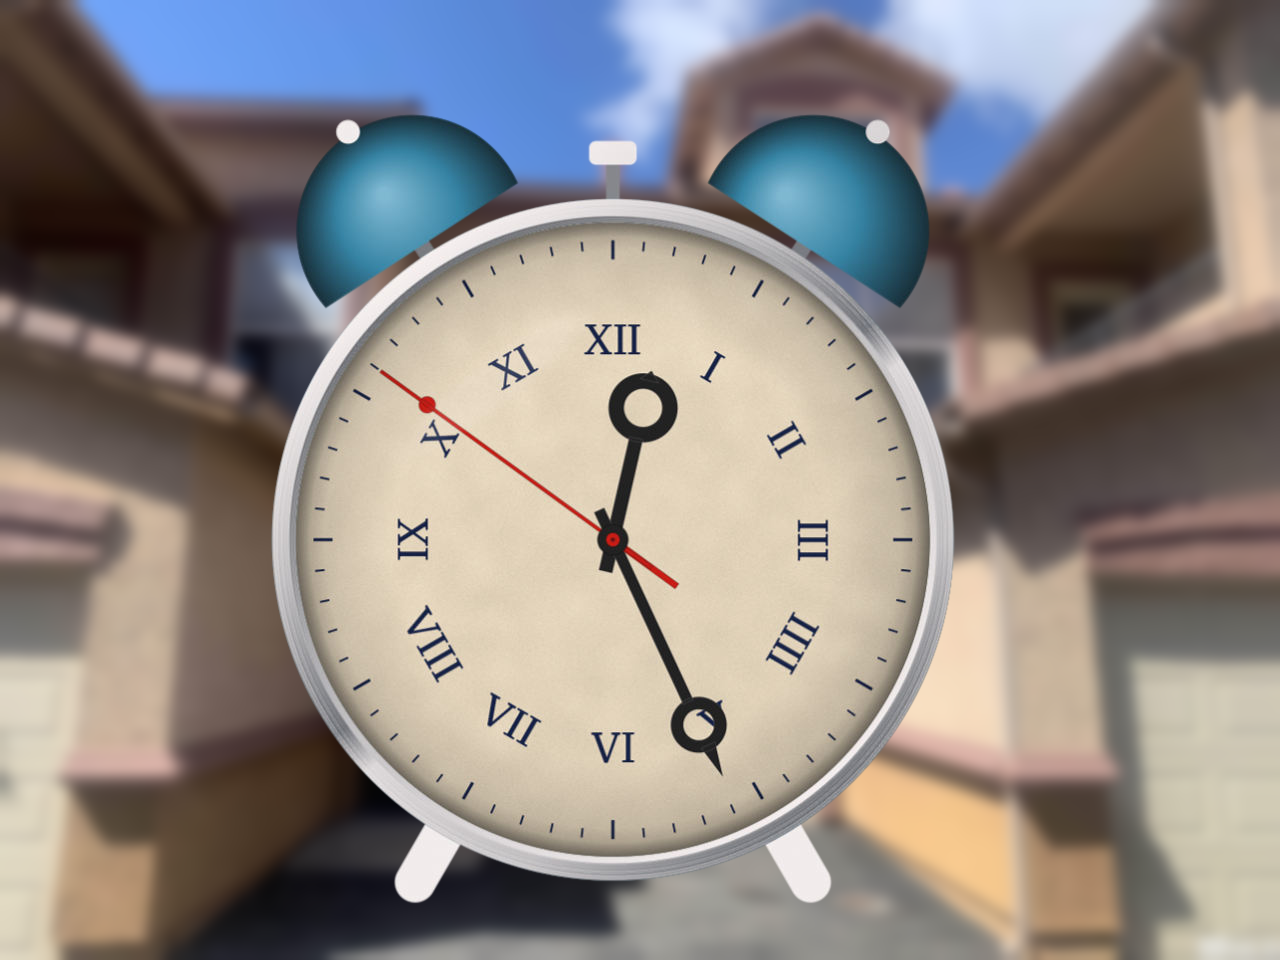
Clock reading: 12h25m51s
